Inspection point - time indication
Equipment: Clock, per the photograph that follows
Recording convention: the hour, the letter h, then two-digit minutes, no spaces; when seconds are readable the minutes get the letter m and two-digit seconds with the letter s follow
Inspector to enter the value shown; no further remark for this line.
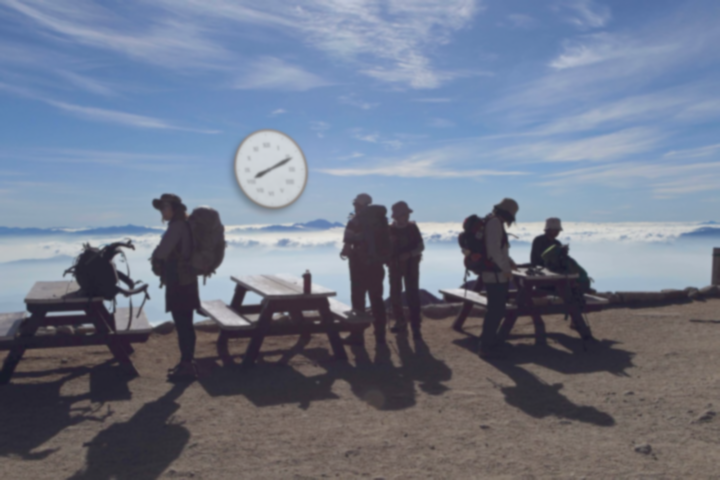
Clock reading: 8h11
